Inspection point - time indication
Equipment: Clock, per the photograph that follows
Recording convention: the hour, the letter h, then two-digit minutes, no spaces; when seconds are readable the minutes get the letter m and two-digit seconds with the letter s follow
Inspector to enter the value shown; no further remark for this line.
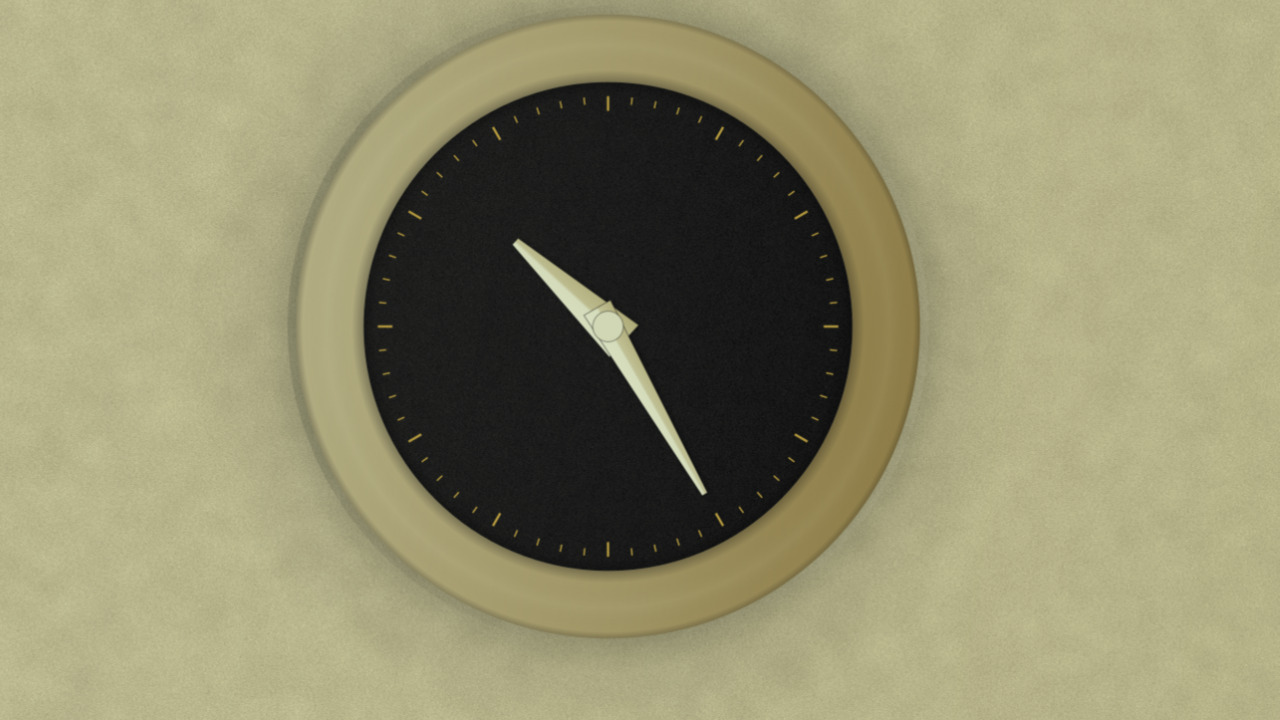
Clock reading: 10h25
